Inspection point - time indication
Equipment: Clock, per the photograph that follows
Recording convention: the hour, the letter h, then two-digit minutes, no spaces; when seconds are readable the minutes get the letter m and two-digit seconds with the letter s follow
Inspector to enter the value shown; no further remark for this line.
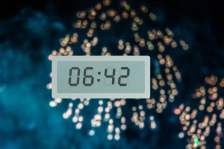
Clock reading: 6h42
